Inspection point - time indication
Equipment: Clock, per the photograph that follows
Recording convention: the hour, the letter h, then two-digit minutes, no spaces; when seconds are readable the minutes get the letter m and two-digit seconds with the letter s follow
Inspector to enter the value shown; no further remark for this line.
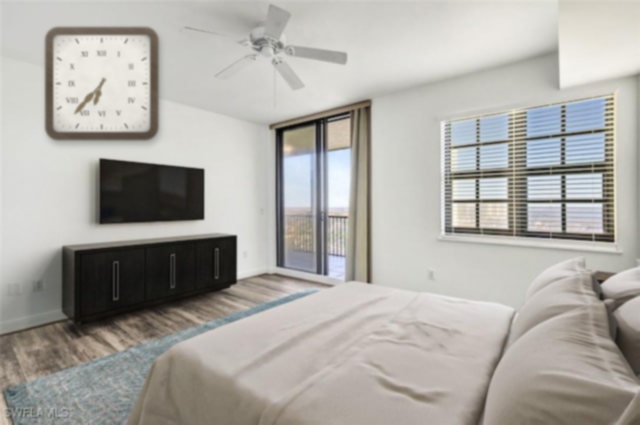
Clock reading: 6h37
